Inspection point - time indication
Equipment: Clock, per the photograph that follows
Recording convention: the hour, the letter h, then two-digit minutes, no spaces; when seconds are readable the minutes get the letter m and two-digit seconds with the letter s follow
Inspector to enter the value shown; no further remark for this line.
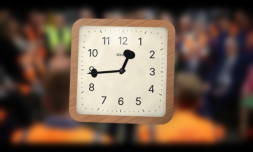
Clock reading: 12h44
